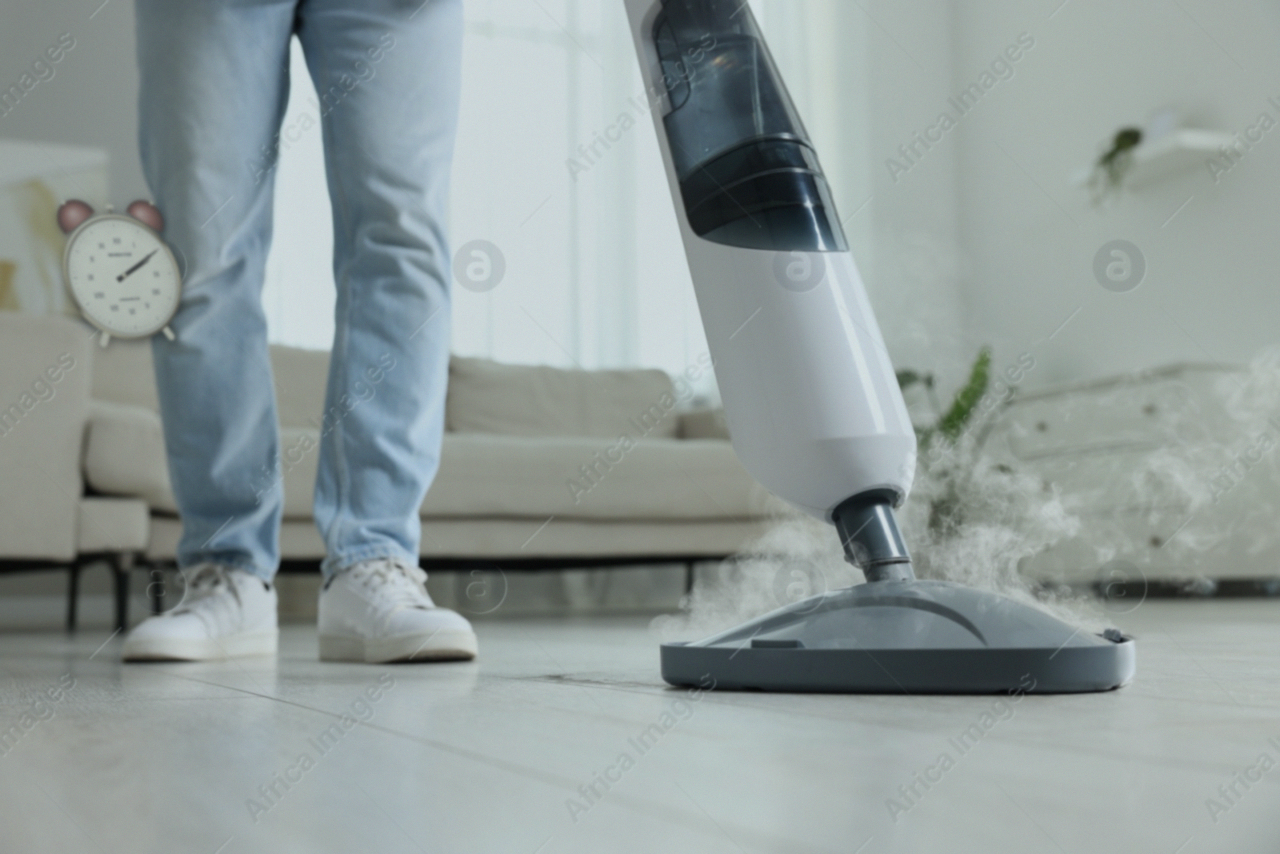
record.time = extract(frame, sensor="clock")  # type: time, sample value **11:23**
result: **2:10**
